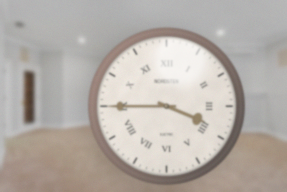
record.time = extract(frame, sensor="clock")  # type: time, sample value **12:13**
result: **3:45**
